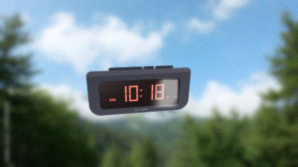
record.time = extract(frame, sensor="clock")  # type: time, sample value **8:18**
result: **10:18**
